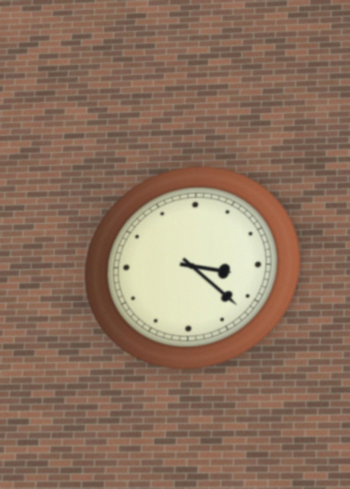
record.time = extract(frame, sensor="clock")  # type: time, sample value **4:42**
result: **3:22**
